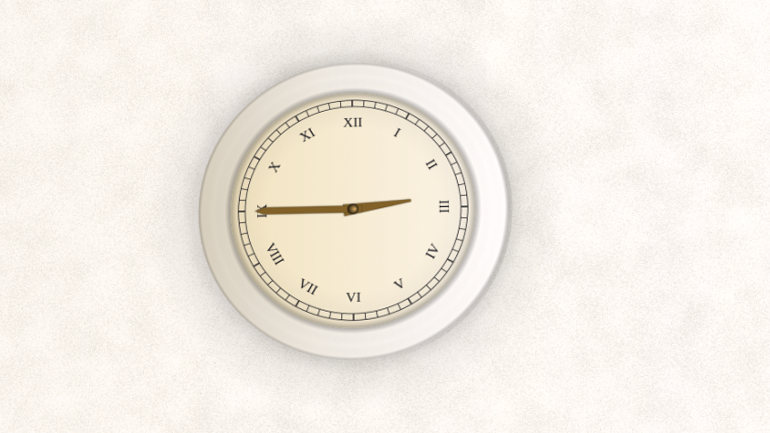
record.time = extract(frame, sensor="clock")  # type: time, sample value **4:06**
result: **2:45**
